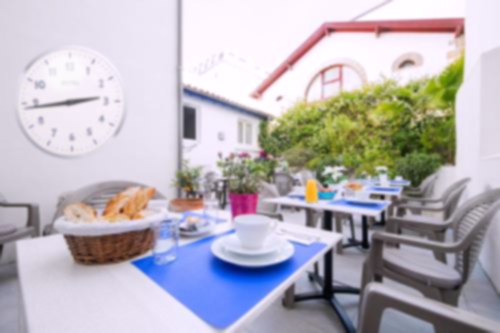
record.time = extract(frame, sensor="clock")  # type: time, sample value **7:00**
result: **2:44**
